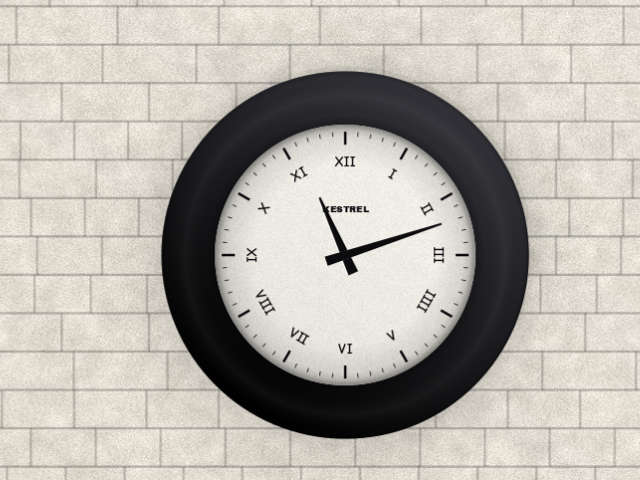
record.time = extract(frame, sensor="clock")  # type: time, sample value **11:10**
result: **11:12**
